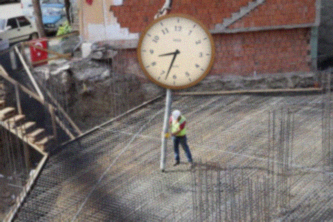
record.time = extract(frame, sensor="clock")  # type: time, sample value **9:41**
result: **8:33**
